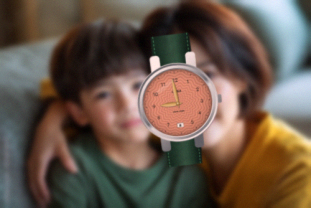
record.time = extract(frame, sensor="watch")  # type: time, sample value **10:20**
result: **8:59**
